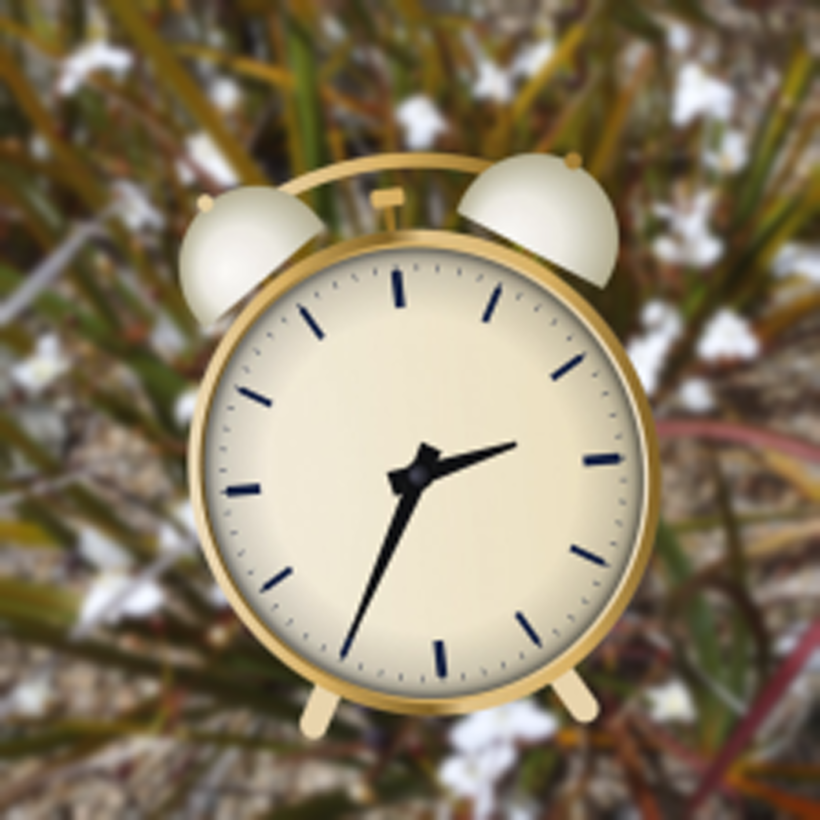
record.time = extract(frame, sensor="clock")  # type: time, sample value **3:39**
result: **2:35**
